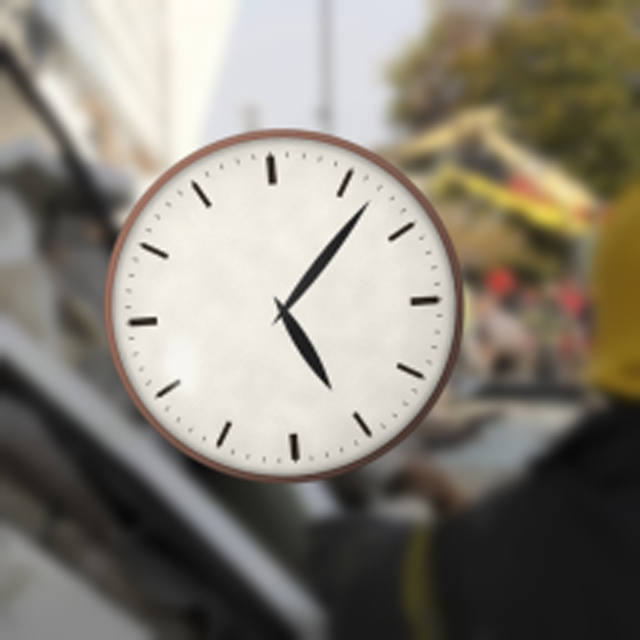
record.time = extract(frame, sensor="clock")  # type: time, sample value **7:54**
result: **5:07**
